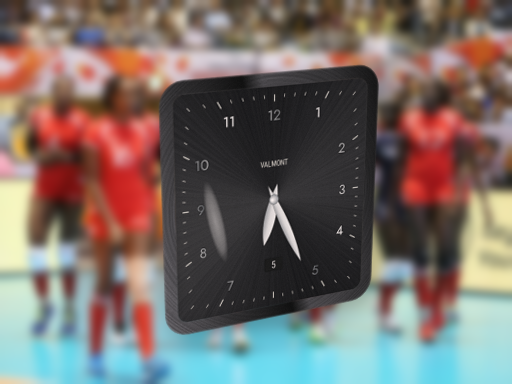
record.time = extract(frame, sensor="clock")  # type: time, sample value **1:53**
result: **6:26**
